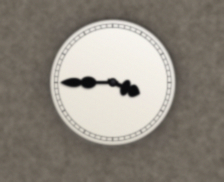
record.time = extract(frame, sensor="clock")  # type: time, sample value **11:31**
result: **3:45**
